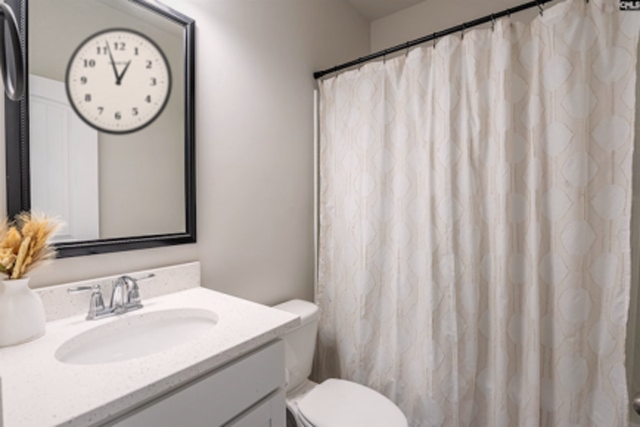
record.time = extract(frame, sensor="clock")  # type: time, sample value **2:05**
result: **12:57**
